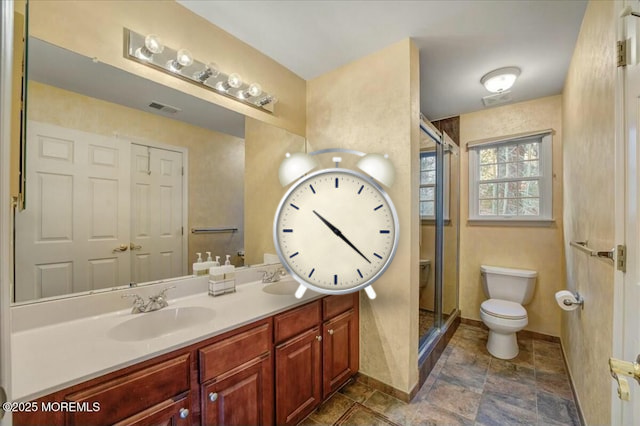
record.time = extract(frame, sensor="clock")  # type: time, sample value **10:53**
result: **10:22**
